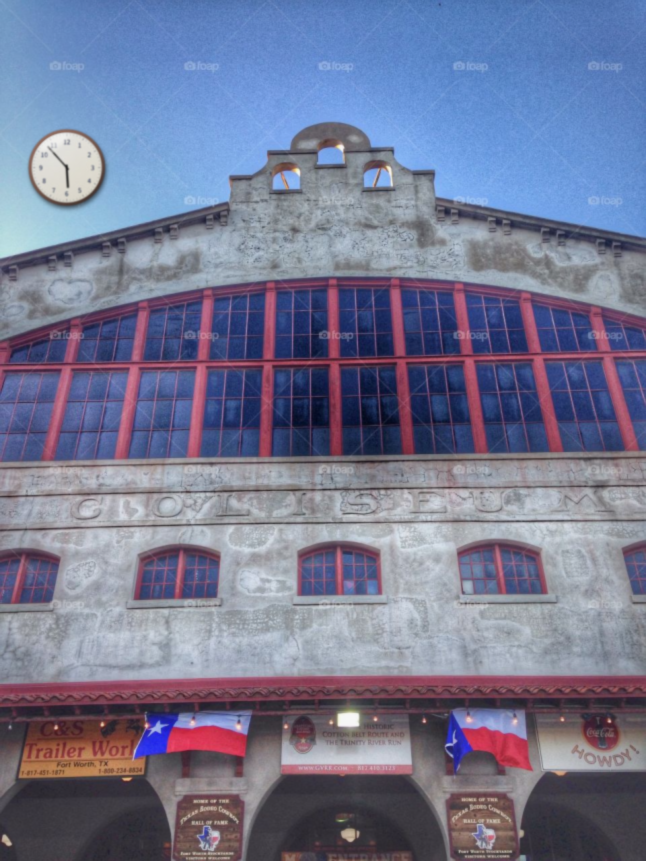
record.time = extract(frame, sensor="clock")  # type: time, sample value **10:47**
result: **5:53**
